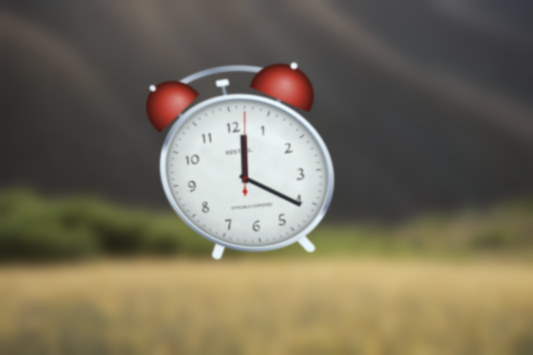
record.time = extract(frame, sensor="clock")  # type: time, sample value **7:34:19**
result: **12:21:02**
